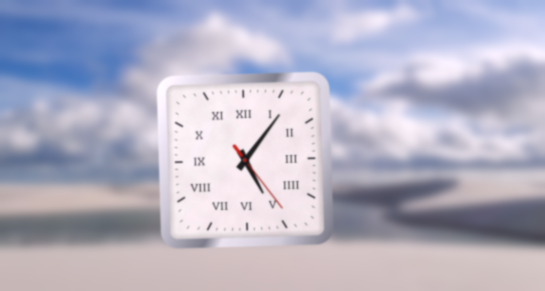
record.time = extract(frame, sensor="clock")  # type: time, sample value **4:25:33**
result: **5:06:24**
